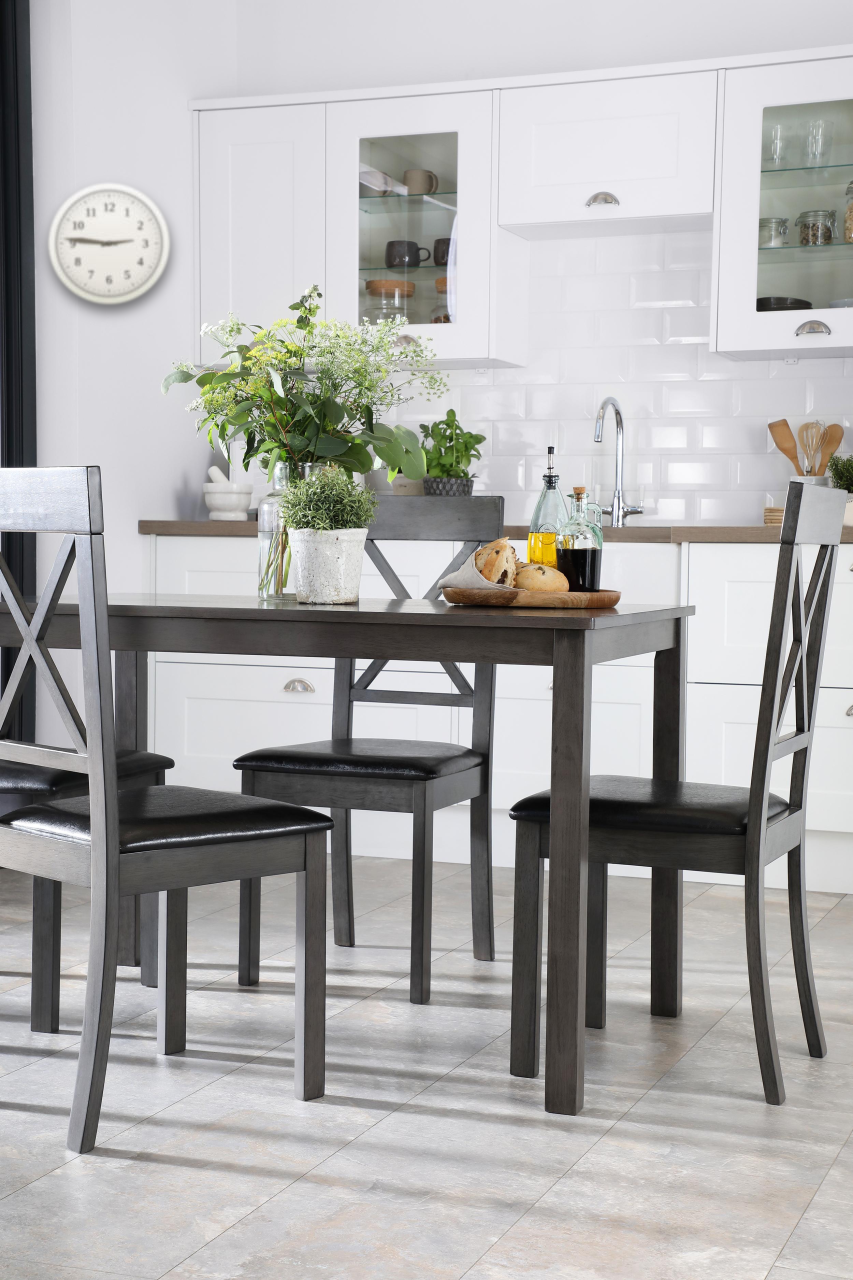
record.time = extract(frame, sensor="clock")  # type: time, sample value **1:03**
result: **2:46**
